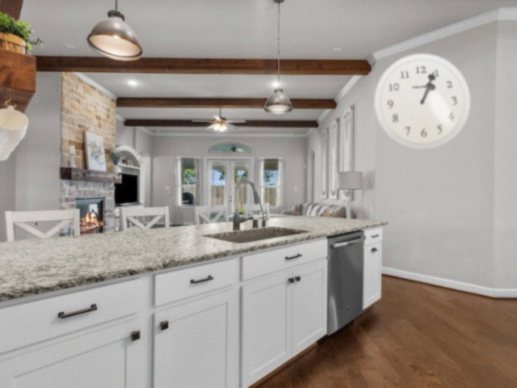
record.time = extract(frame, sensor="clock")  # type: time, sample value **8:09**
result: **1:04**
